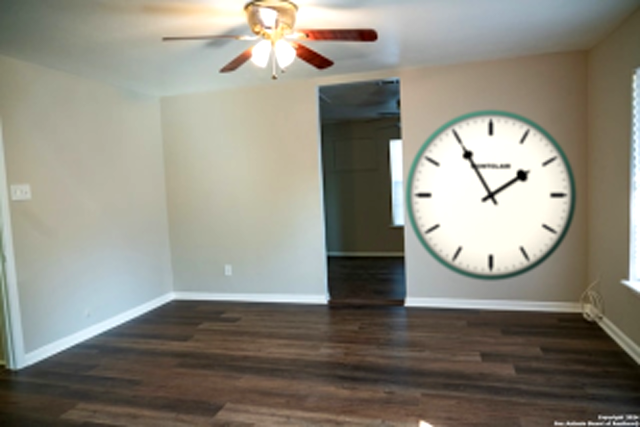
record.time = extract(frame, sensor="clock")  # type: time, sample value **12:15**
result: **1:55**
